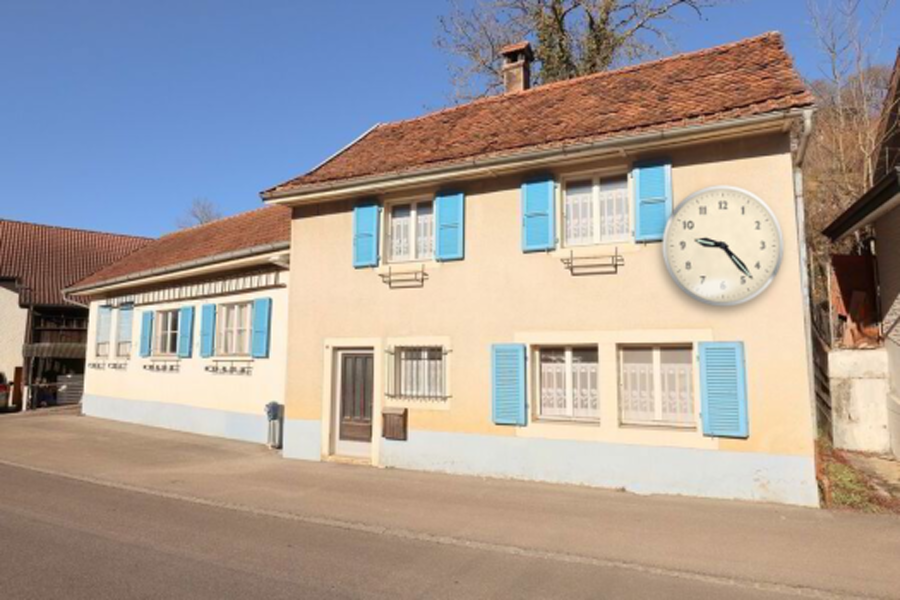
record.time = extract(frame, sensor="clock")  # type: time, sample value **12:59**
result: **9:23**
